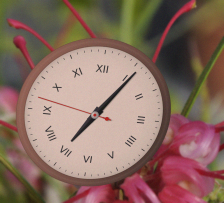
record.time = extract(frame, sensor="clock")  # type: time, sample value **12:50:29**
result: **7:05:47**
